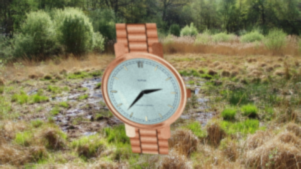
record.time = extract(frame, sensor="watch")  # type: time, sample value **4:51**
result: **2:37**
